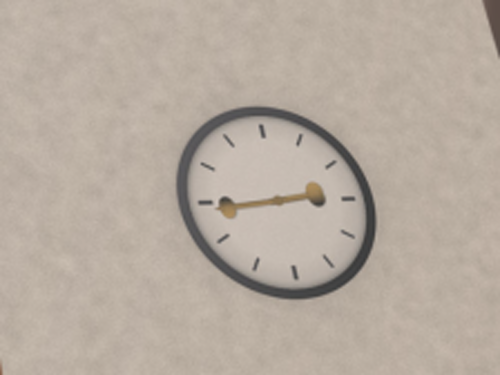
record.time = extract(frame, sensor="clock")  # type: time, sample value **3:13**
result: **2:44**
